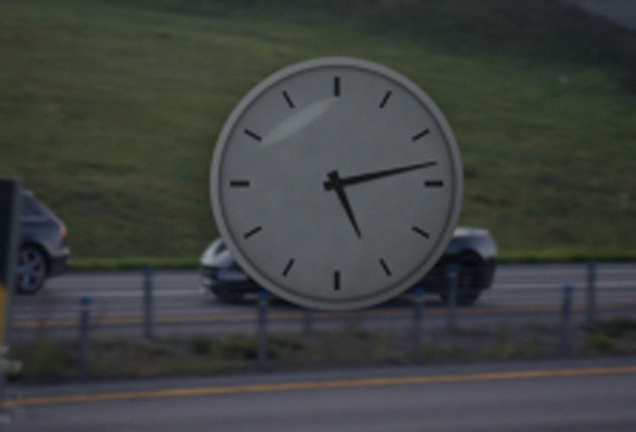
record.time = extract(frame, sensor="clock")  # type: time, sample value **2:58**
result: **5:13**
